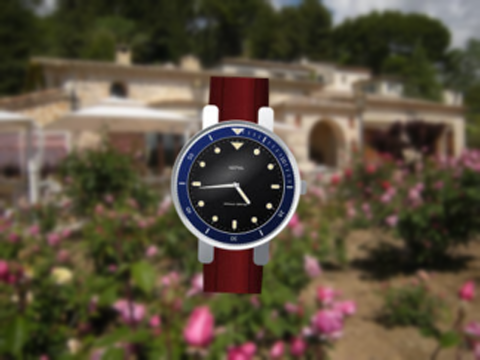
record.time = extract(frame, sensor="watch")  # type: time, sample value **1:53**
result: **4:44**
